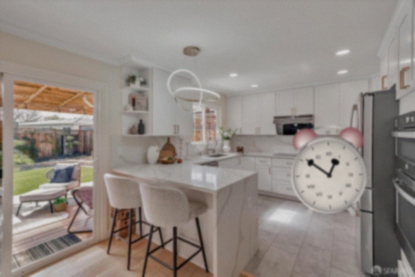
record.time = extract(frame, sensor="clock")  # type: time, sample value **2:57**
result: **12:51**
